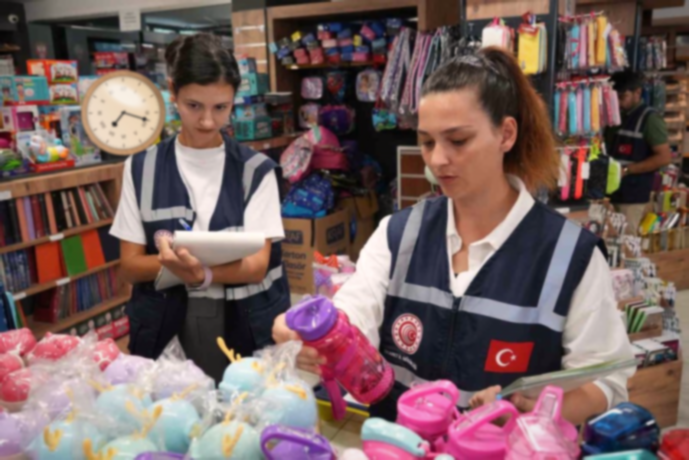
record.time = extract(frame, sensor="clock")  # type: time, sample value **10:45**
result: **7:18**
